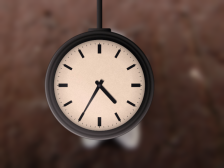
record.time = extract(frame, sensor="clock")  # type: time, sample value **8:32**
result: **4:35**
